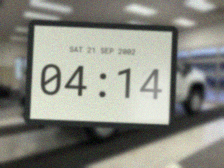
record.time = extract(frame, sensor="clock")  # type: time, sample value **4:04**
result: **4:14**
